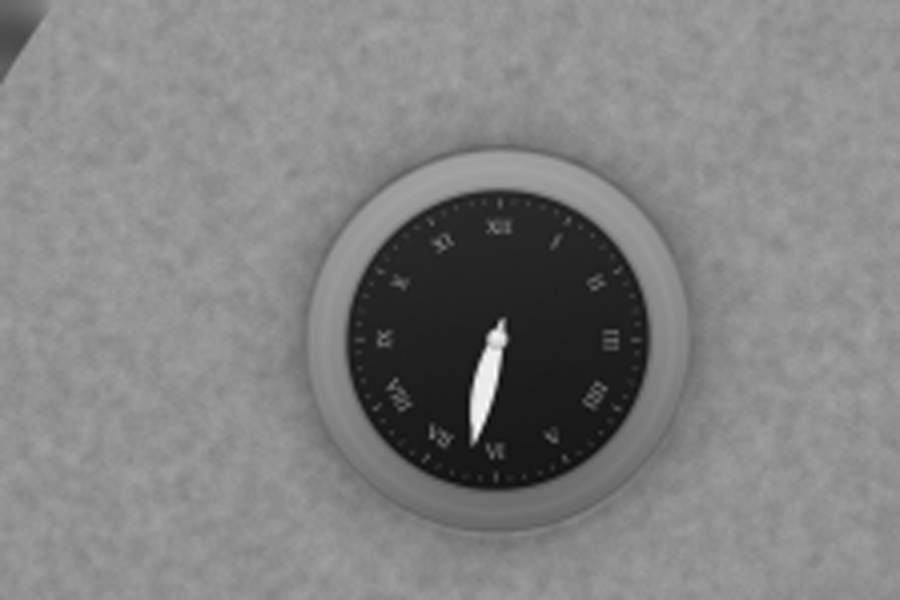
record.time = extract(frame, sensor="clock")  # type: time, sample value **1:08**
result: **6:32**
